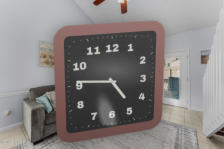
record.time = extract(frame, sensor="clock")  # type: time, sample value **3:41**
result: **4:46**
